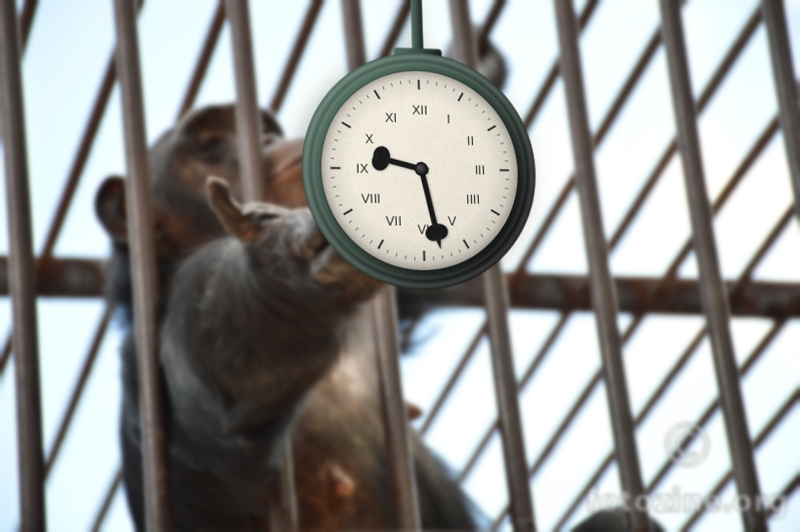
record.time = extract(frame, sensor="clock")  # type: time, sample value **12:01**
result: **9:28**
